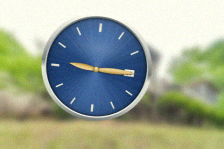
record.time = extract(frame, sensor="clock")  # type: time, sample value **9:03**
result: **9:15**
